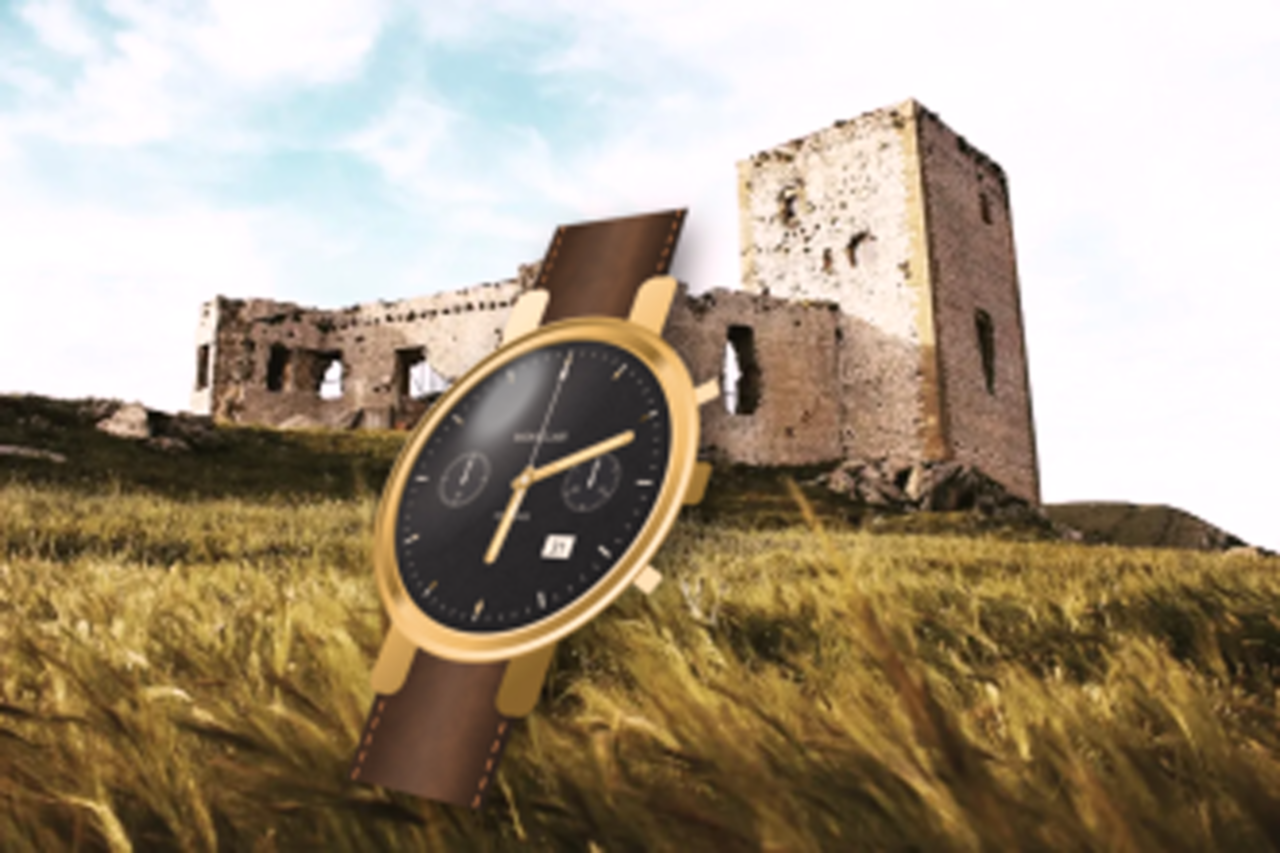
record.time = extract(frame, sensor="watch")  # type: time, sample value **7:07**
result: **6:11**
